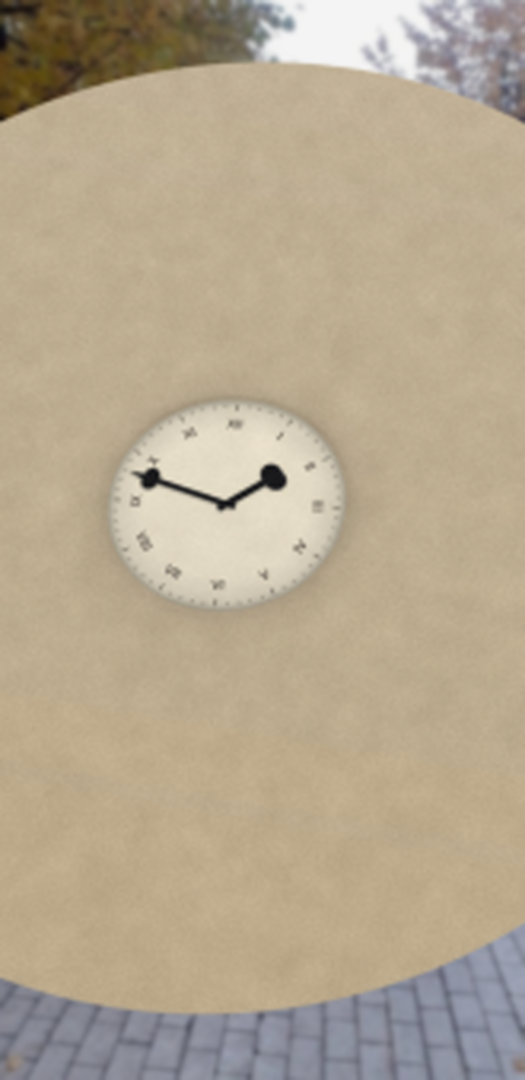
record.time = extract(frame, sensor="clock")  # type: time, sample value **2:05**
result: **1:48**
